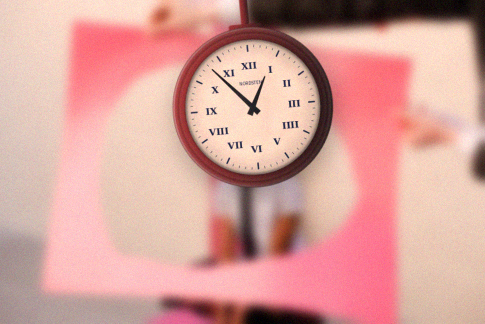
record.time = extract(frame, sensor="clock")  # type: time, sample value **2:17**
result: **12:53**
